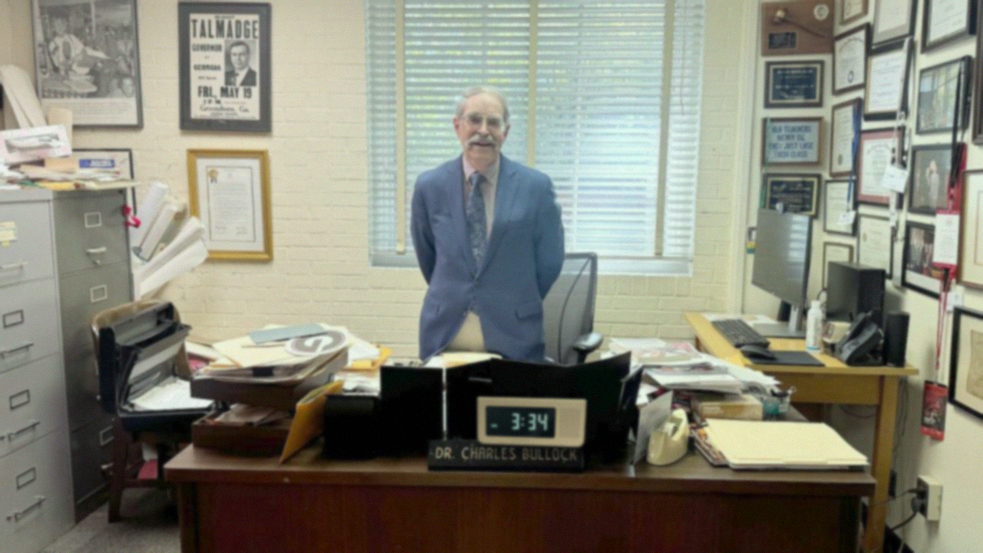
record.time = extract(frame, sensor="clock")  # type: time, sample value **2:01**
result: **3:34**
